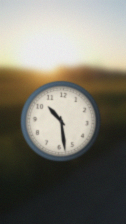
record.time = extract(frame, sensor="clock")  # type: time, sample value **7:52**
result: **10:28**
